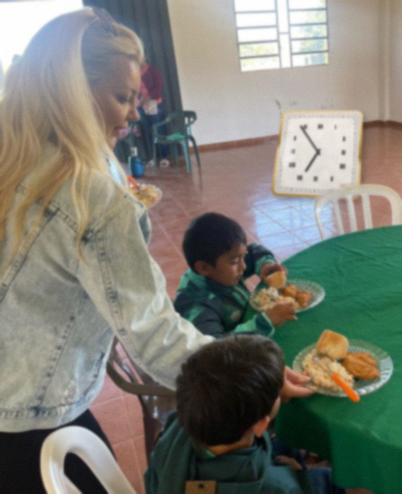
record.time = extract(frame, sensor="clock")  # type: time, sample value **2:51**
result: **6:54**
